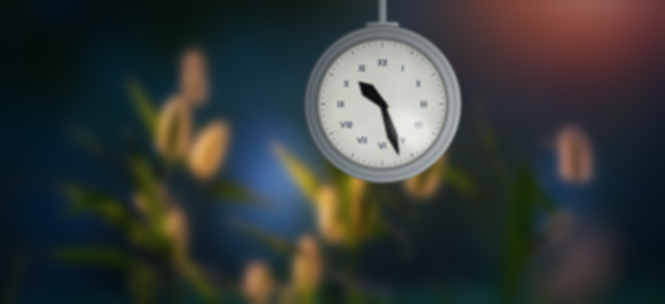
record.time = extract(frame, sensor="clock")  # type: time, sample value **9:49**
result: **10:27**
